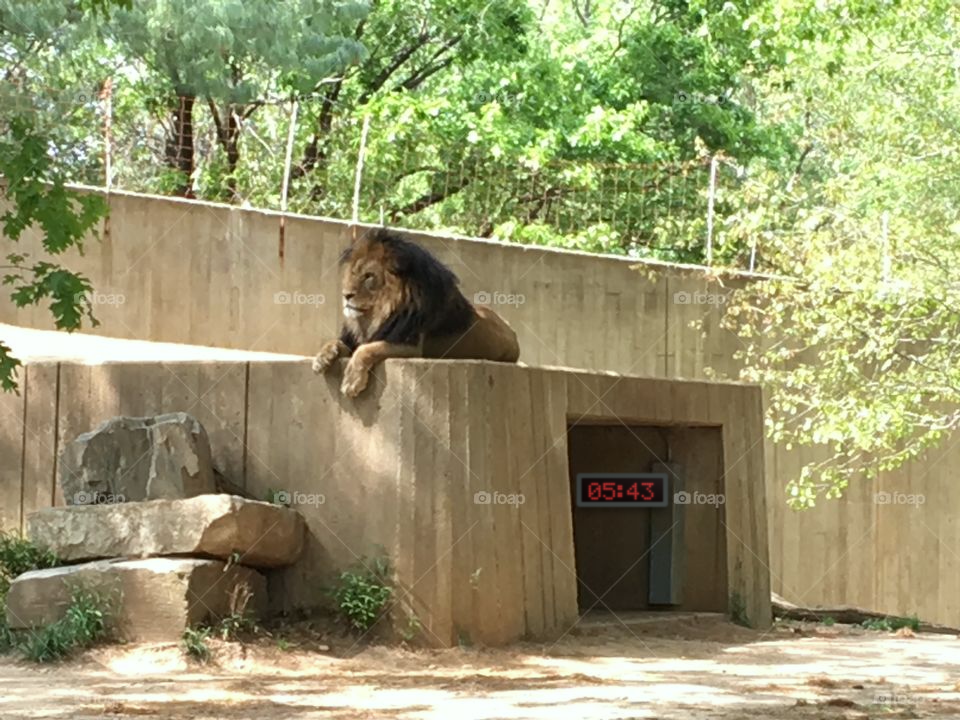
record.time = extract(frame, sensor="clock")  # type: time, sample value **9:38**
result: **5:43**
